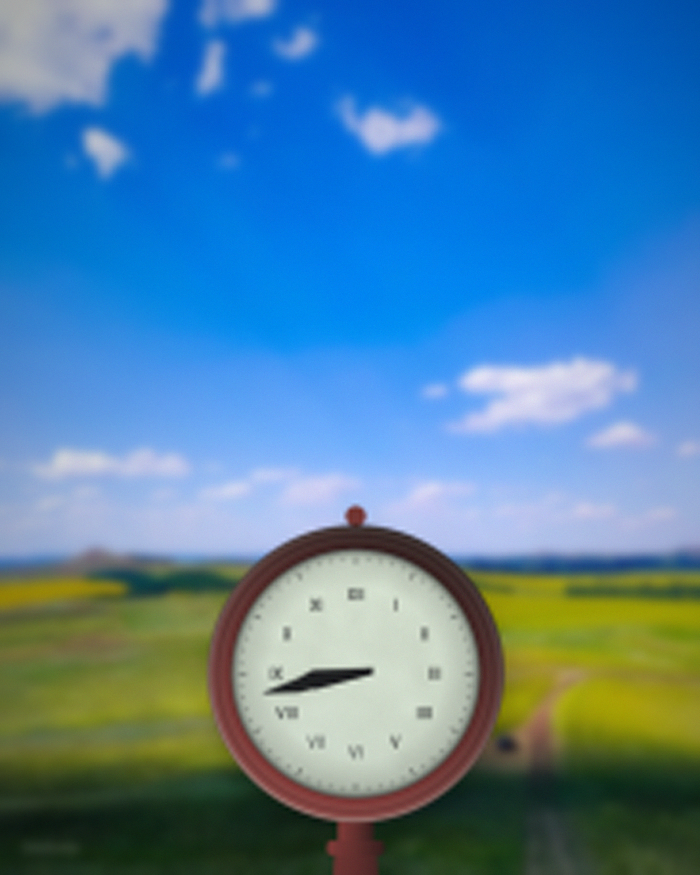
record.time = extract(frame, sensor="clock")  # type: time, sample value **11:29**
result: **8:43**
